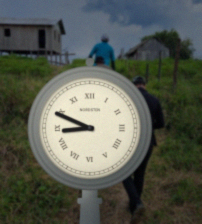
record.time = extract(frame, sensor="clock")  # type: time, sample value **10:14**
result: **8:49**
